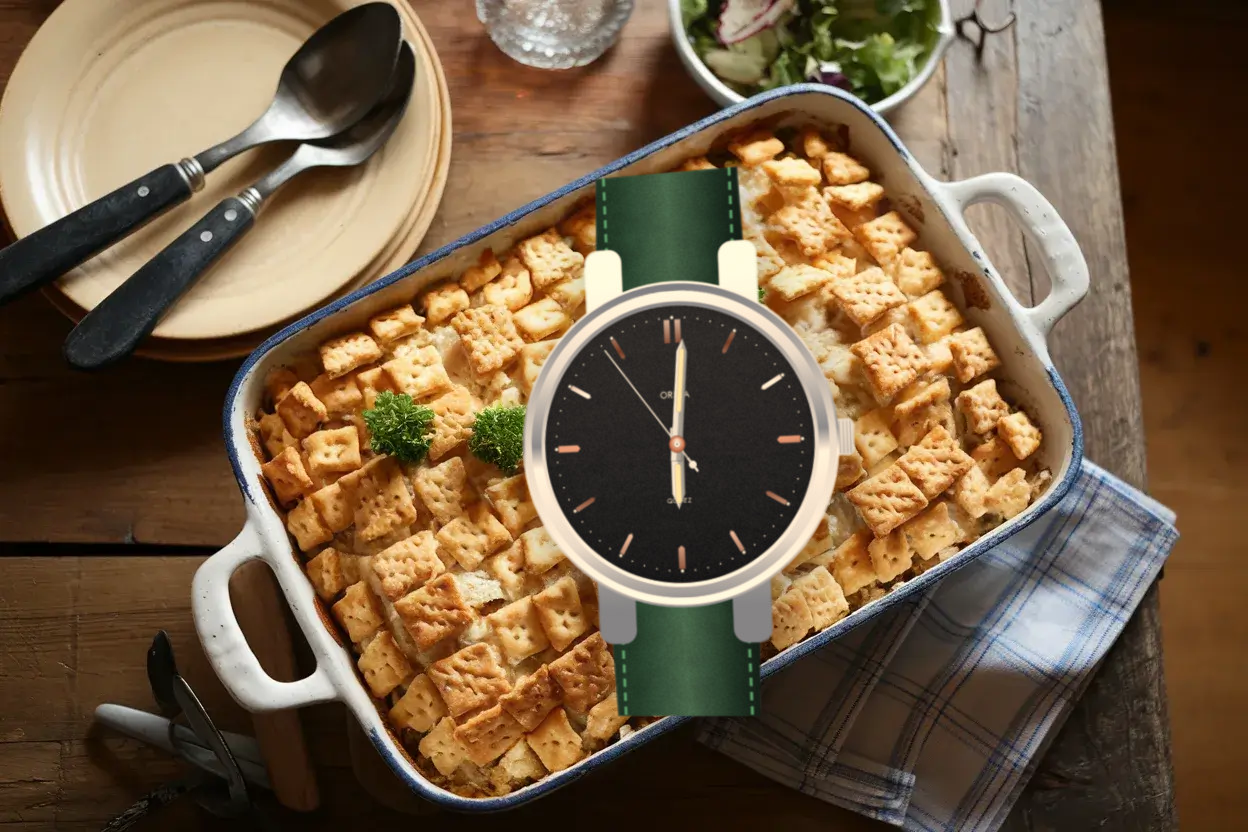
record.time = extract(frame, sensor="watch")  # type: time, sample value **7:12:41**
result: **6:00:54**
